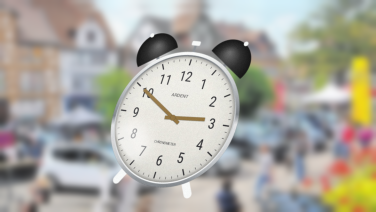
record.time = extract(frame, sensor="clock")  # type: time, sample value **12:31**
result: **2:50**
